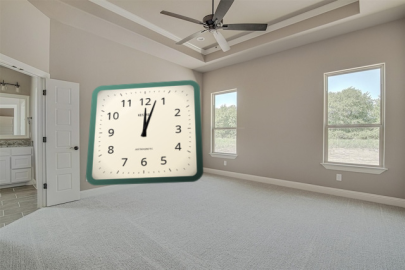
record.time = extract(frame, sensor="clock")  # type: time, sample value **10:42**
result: **12:03**
